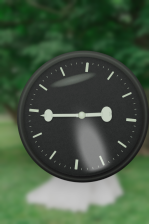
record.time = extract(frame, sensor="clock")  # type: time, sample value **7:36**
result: **2:44**
